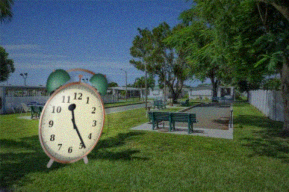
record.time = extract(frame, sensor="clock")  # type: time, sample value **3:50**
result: **11:24**
